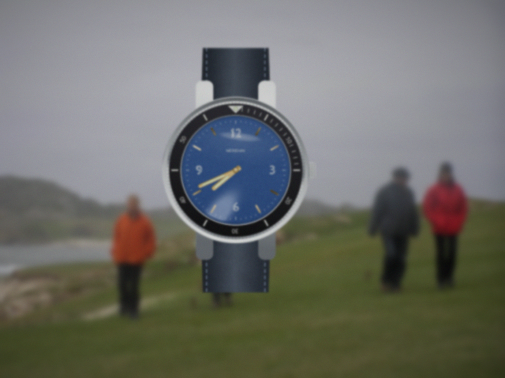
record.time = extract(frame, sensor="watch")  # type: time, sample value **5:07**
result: **7:41**
